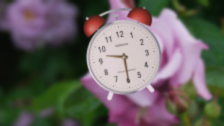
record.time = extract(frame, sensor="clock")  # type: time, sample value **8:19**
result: **9:30**
